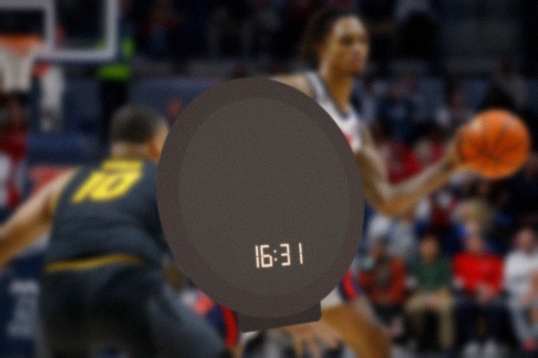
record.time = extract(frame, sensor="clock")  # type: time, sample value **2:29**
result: **16:31**
